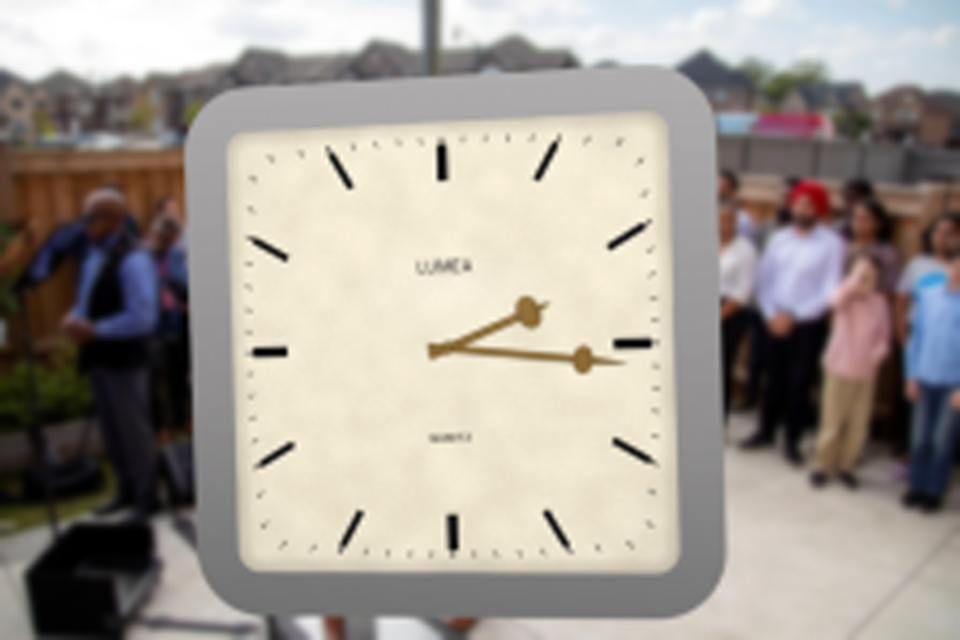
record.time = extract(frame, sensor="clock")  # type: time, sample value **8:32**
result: **2:16**
